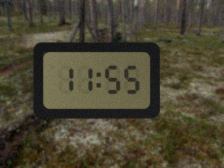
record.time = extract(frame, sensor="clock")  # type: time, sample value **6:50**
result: **11:55**
